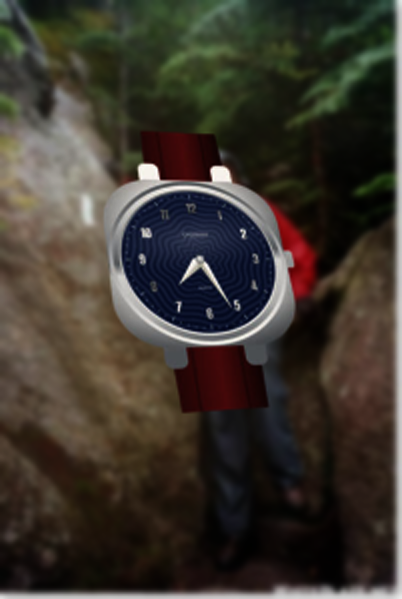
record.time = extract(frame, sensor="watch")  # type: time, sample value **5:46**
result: **7:26**
